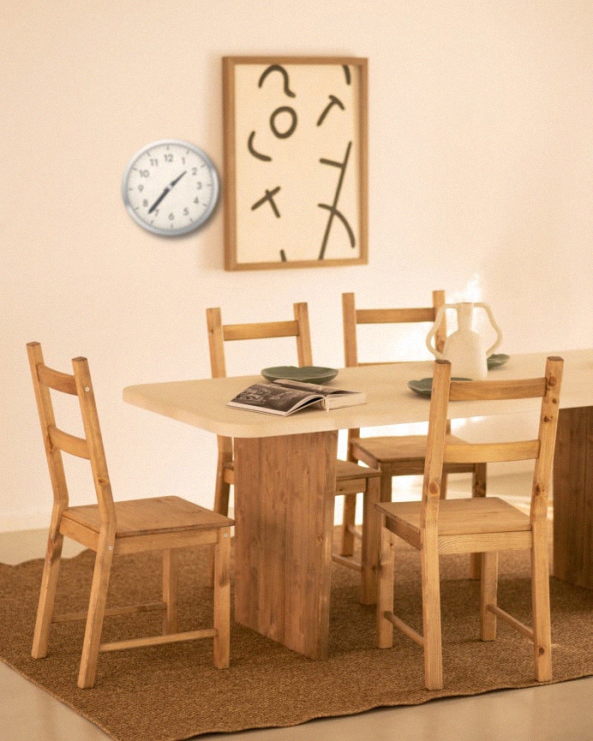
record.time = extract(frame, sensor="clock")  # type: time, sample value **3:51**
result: **1:37**
